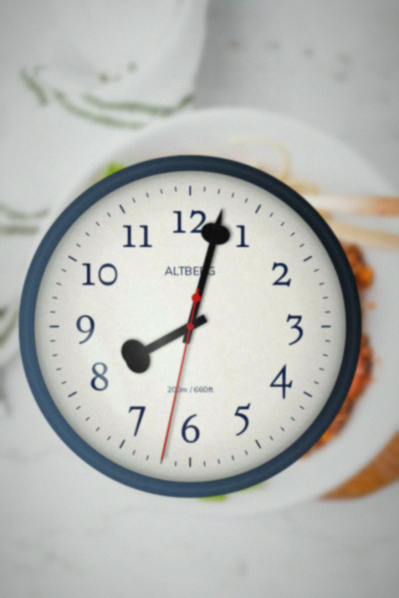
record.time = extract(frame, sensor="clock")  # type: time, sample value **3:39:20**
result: **8:02:32**
